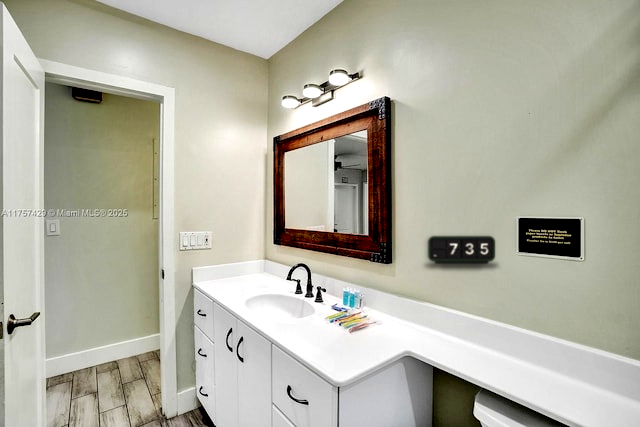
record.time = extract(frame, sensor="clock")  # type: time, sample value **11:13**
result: **7:35**
